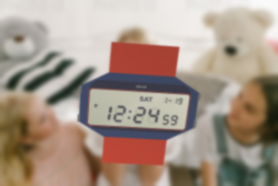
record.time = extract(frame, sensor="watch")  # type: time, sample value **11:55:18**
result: **12:24:59**
